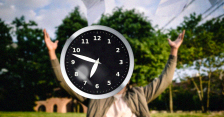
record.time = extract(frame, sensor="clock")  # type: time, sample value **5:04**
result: **6:48**
